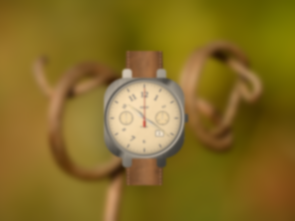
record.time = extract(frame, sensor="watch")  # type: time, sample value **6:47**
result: **10:21**
